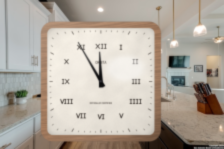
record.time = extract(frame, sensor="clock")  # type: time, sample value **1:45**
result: **11:55**
